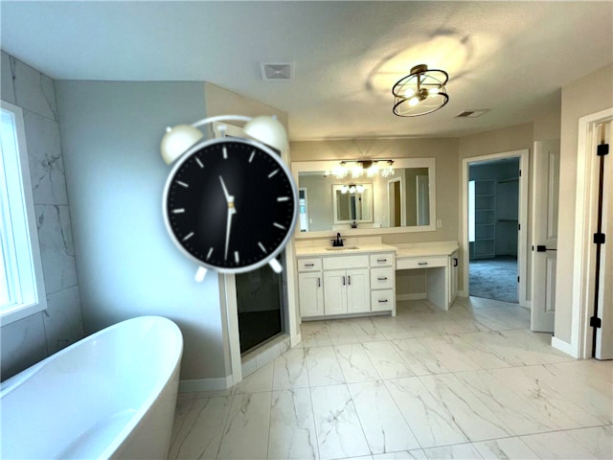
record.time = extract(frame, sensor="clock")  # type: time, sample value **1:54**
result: **11:32**
